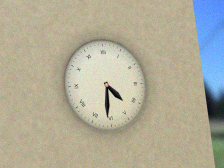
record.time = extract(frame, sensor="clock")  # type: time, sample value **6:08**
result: **4:31**
